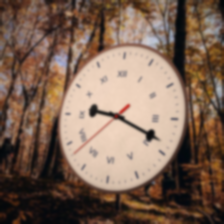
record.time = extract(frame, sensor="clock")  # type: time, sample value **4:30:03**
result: **9:18:38**
